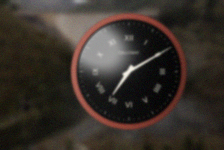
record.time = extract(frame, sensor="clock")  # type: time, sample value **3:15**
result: **7:10**
